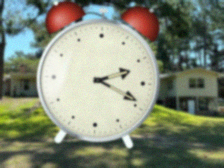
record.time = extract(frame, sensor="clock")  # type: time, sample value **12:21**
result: **2:19**
